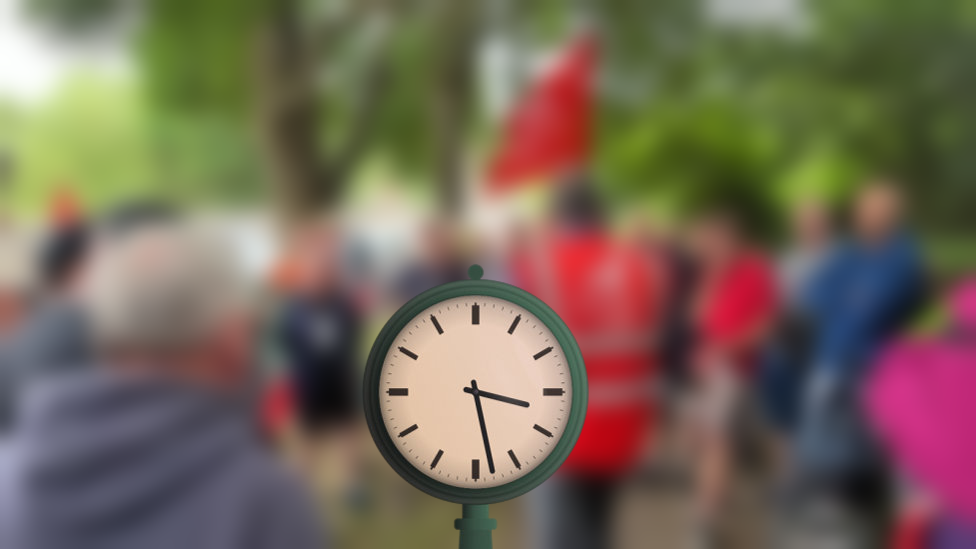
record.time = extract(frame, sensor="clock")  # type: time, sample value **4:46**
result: **3:28**
